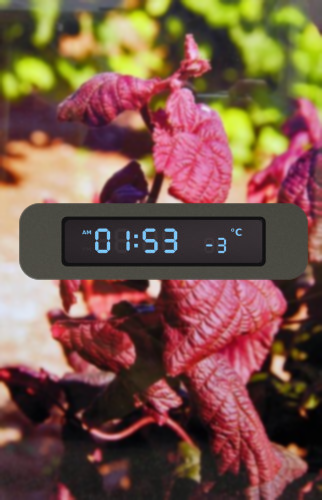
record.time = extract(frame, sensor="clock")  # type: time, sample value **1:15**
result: **1:53**
